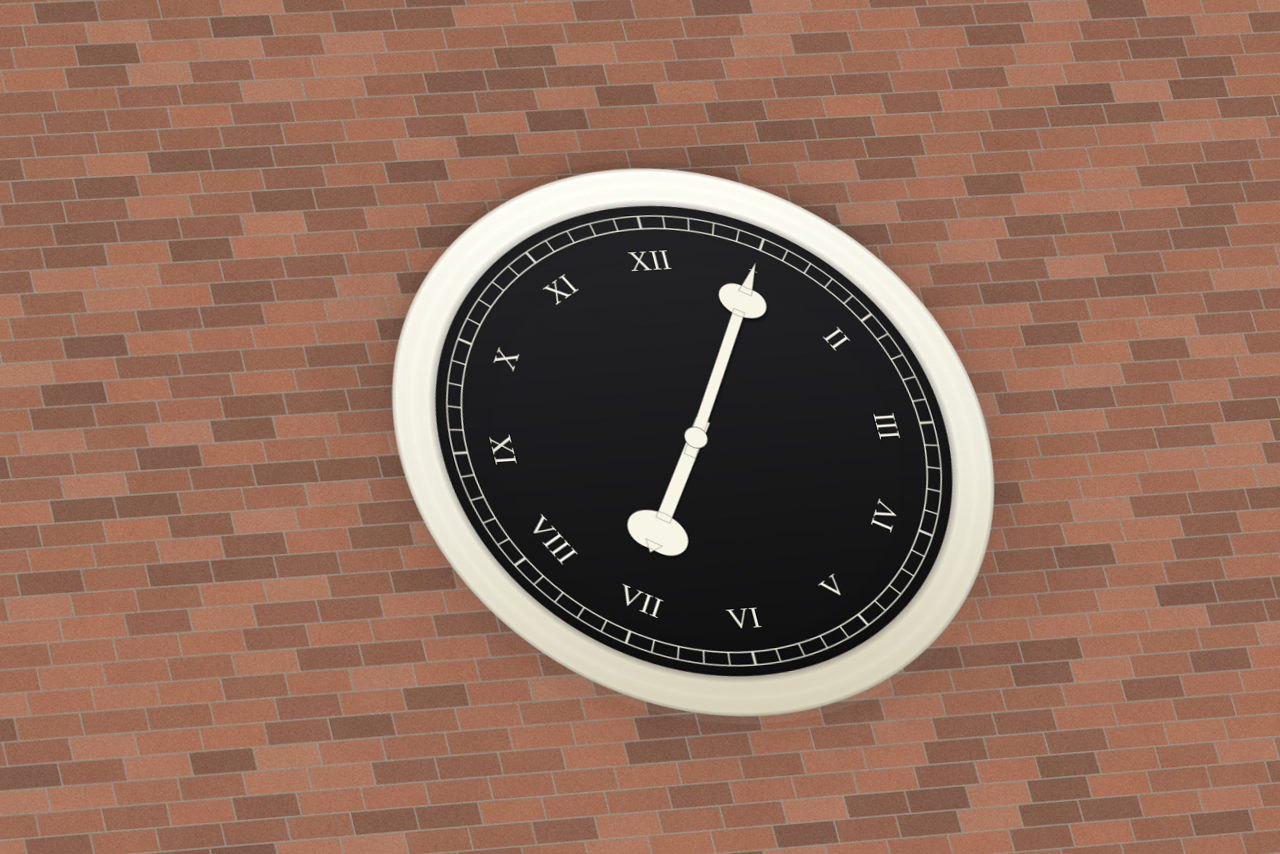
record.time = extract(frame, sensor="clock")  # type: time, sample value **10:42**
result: **7:05**
